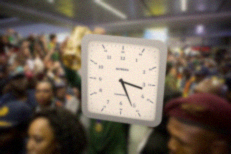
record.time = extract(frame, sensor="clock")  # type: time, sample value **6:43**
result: **3:26**
